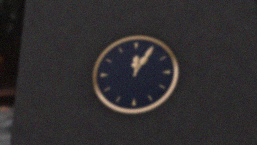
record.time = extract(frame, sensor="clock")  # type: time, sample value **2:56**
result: **12:05**
